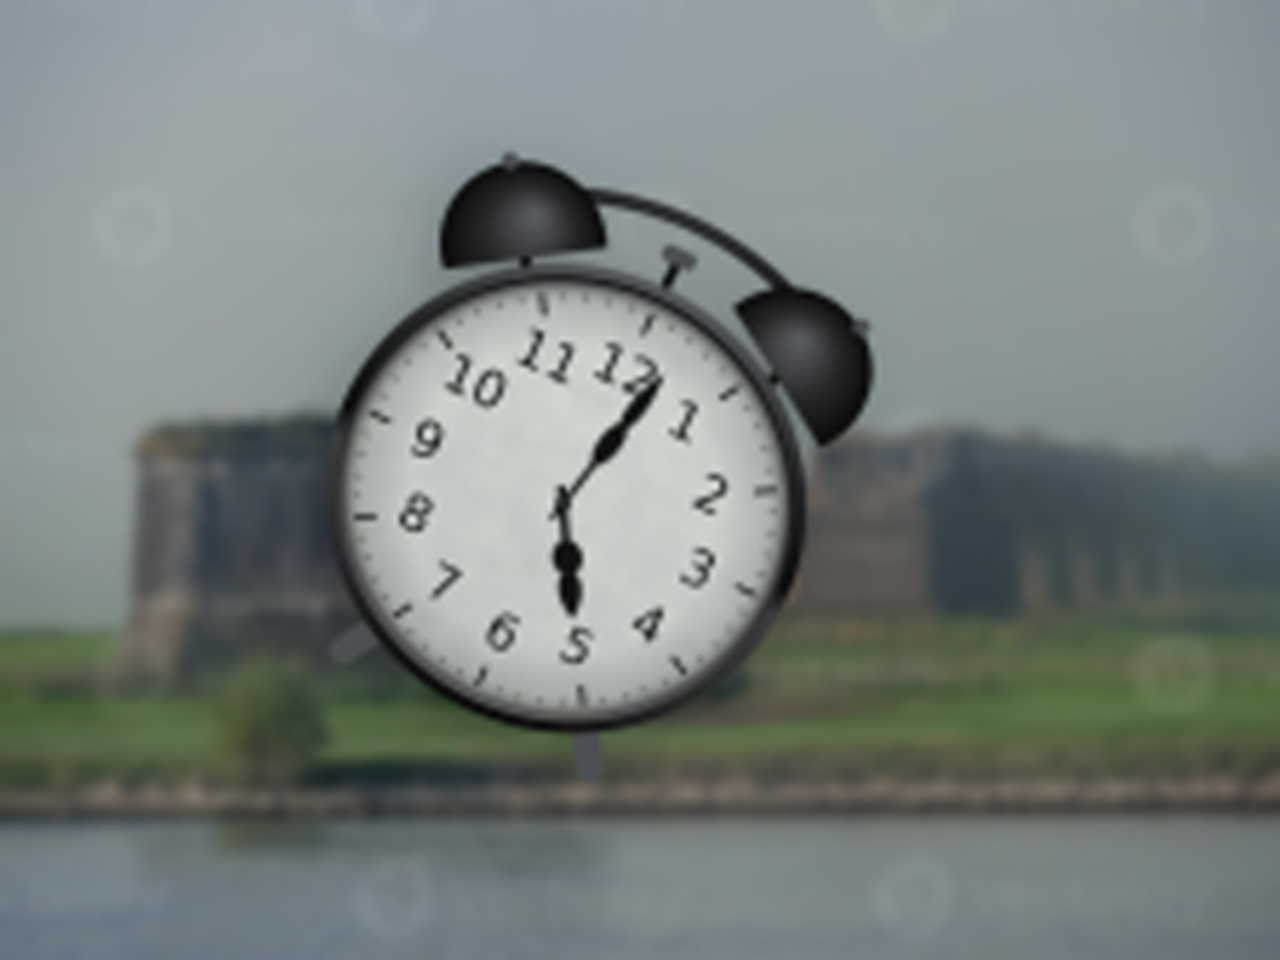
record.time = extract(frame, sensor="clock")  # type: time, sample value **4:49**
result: **5:02**
